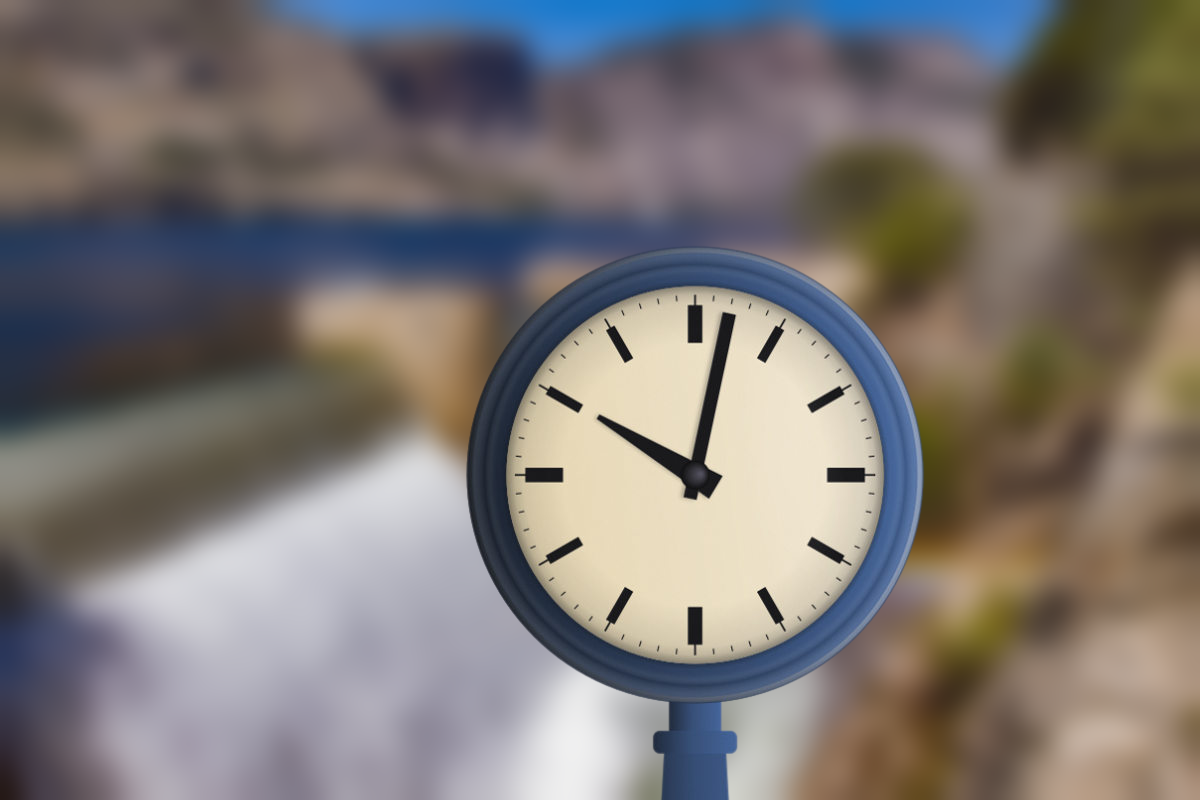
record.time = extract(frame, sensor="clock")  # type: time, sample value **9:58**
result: **10:02**
